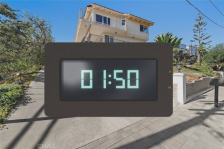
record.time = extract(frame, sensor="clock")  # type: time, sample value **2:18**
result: **1:50**
